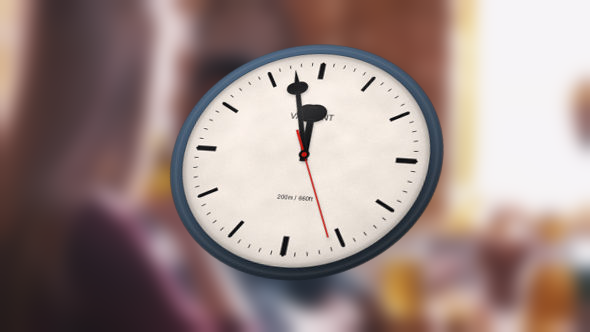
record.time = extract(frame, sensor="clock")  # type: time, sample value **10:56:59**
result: **11:57:26**
